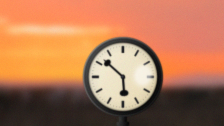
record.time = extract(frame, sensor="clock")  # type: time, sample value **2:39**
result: **5:52**
